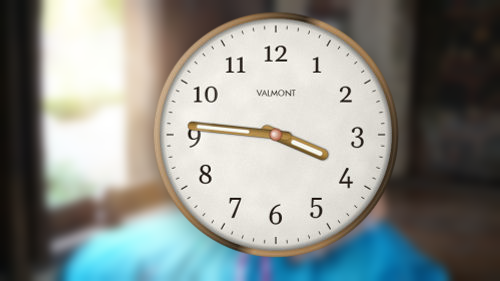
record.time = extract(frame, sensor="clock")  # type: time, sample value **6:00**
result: **3:46**
